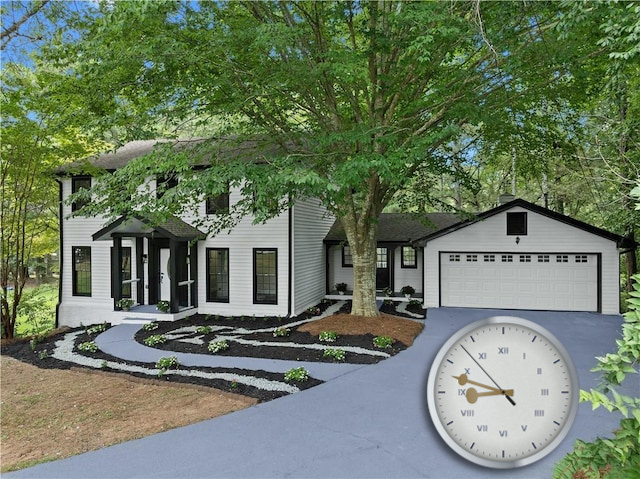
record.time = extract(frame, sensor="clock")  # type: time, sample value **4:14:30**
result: **8:47:53**
